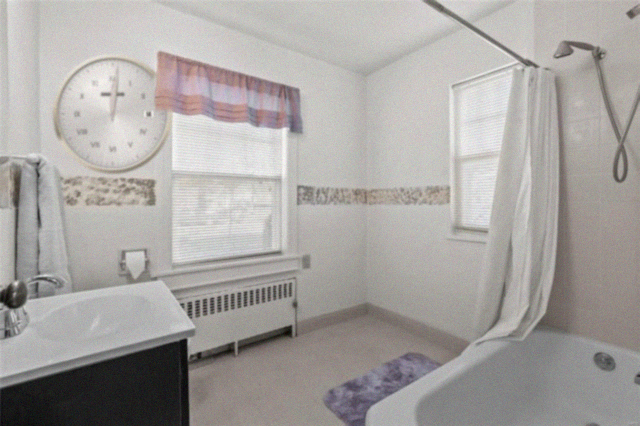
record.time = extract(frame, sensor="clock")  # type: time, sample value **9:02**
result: **12:01**
